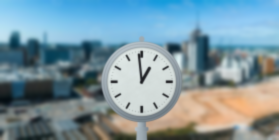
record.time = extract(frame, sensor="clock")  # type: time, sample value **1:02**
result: **12:59**
